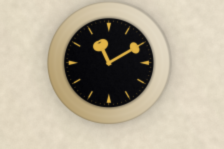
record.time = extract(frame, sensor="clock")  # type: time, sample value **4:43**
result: **11:10**
